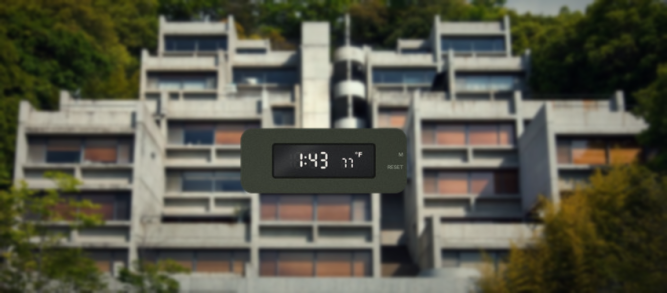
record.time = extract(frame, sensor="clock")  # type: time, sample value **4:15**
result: **1:43**
